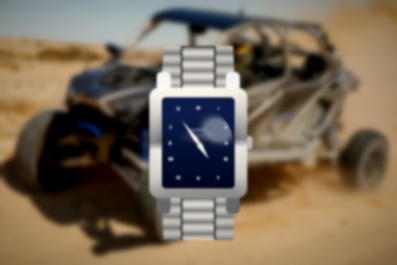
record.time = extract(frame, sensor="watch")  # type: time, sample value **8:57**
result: **4:54**
